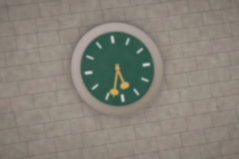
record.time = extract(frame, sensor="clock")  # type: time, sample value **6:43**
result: **5:33**
